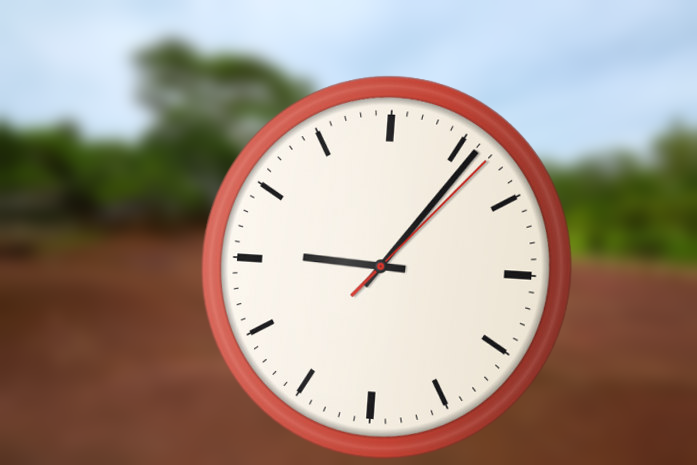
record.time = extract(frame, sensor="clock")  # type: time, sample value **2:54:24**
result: **9:06:07**
